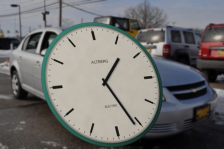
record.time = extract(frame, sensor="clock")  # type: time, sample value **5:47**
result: **1:26**
